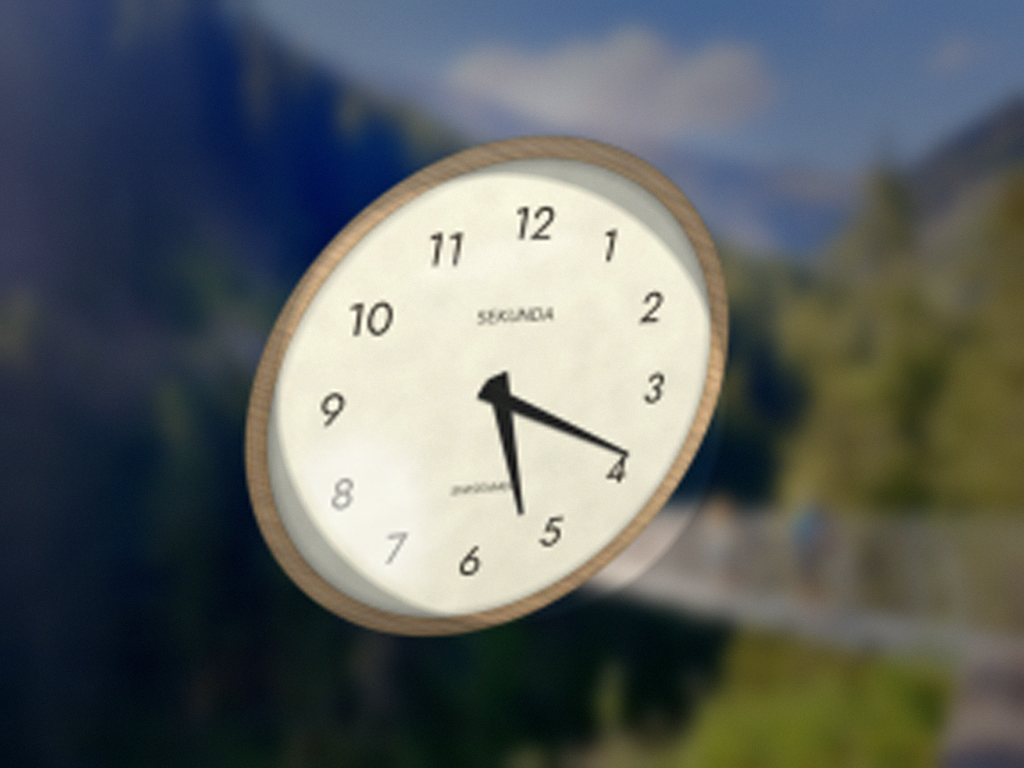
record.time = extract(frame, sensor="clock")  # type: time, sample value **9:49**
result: **5:19**
